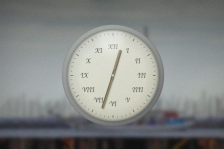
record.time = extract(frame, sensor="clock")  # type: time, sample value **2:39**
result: **12:33**
